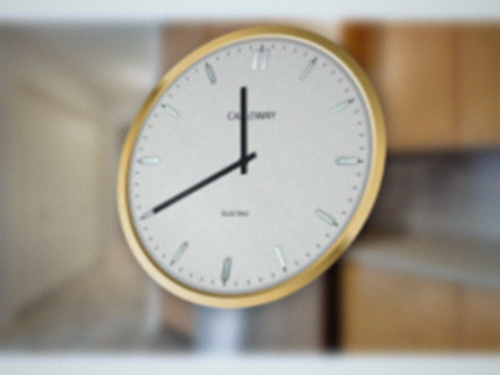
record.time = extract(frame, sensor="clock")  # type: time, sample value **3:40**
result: **11:40**
